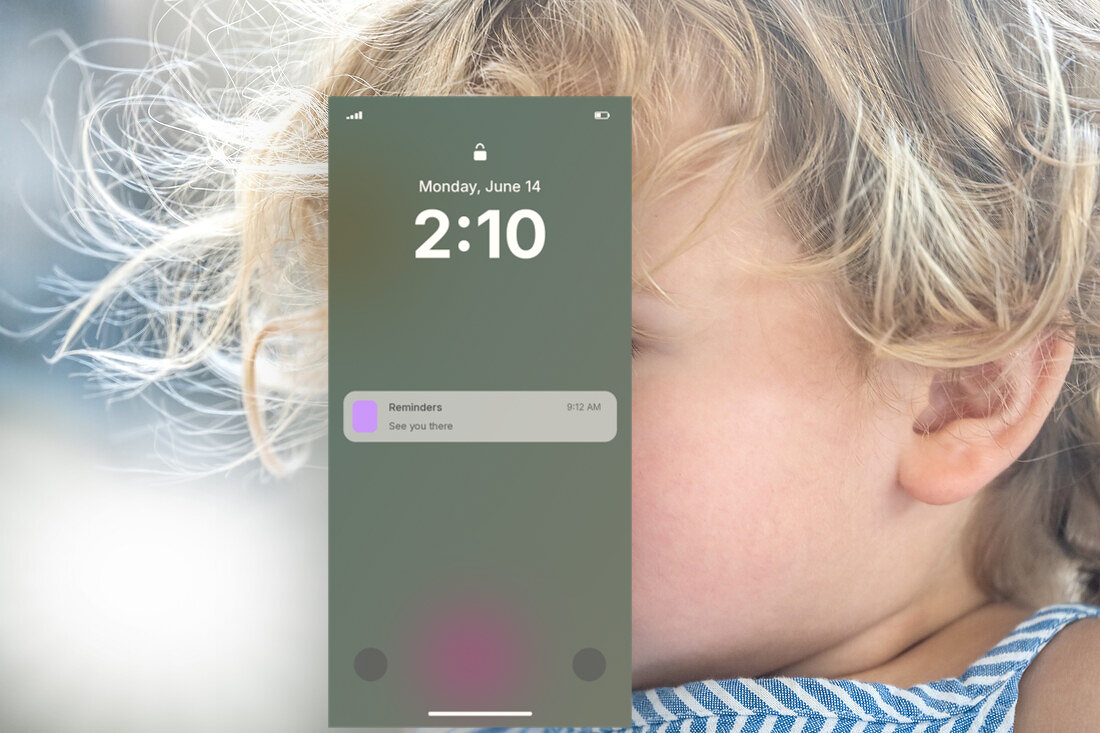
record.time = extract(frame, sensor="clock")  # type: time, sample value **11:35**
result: **2:10**
